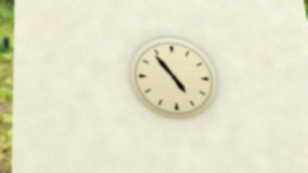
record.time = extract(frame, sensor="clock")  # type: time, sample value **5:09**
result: **4:54**
